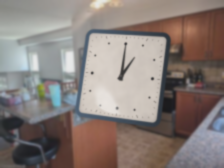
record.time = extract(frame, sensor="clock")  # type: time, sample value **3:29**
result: **1:00**
